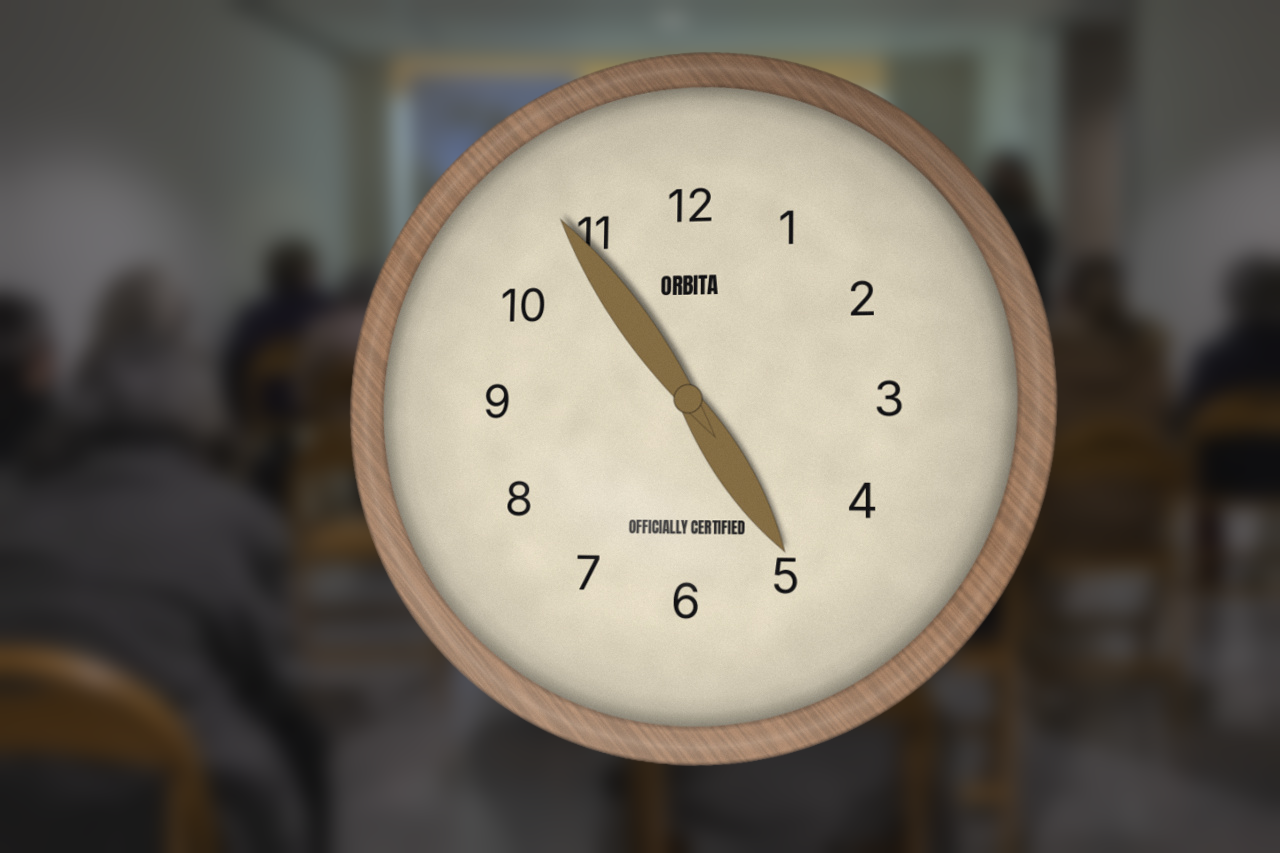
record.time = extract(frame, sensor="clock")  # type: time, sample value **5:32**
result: **4:54**
